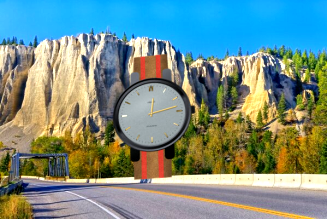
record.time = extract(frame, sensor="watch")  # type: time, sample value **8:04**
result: **12:13**
